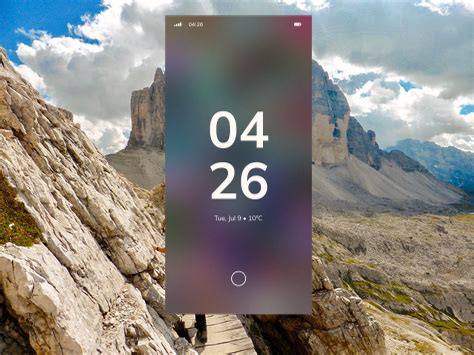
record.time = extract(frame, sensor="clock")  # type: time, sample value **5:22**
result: **4:26**
